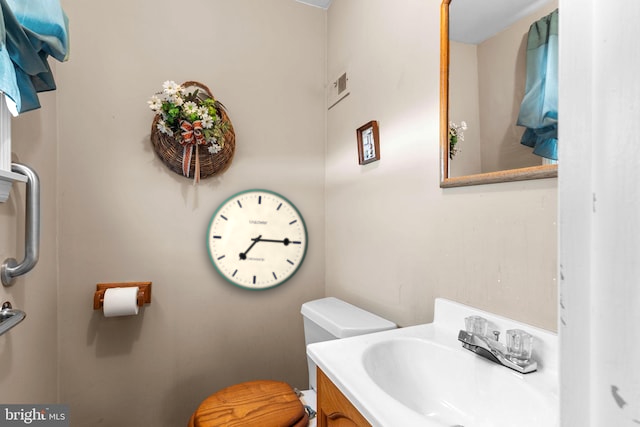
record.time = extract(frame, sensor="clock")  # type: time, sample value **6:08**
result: **7:15**
